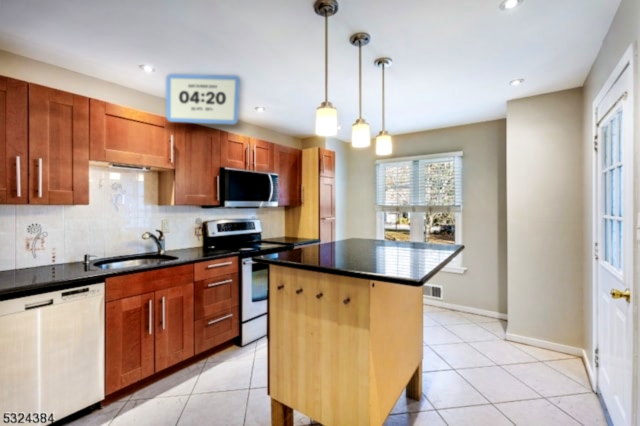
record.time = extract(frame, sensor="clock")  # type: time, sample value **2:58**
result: **4:20**
